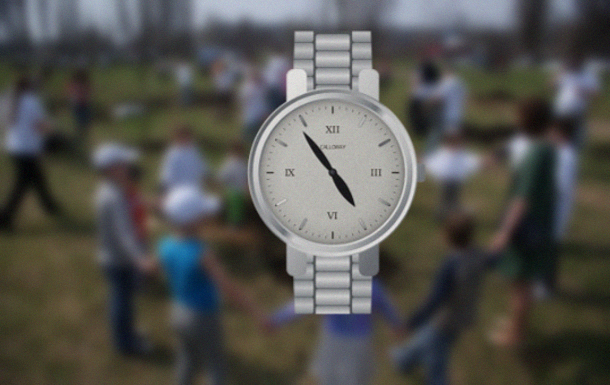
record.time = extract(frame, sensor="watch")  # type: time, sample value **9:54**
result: **4:54**
